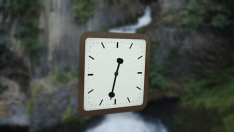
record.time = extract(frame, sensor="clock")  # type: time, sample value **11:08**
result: **12:32**
